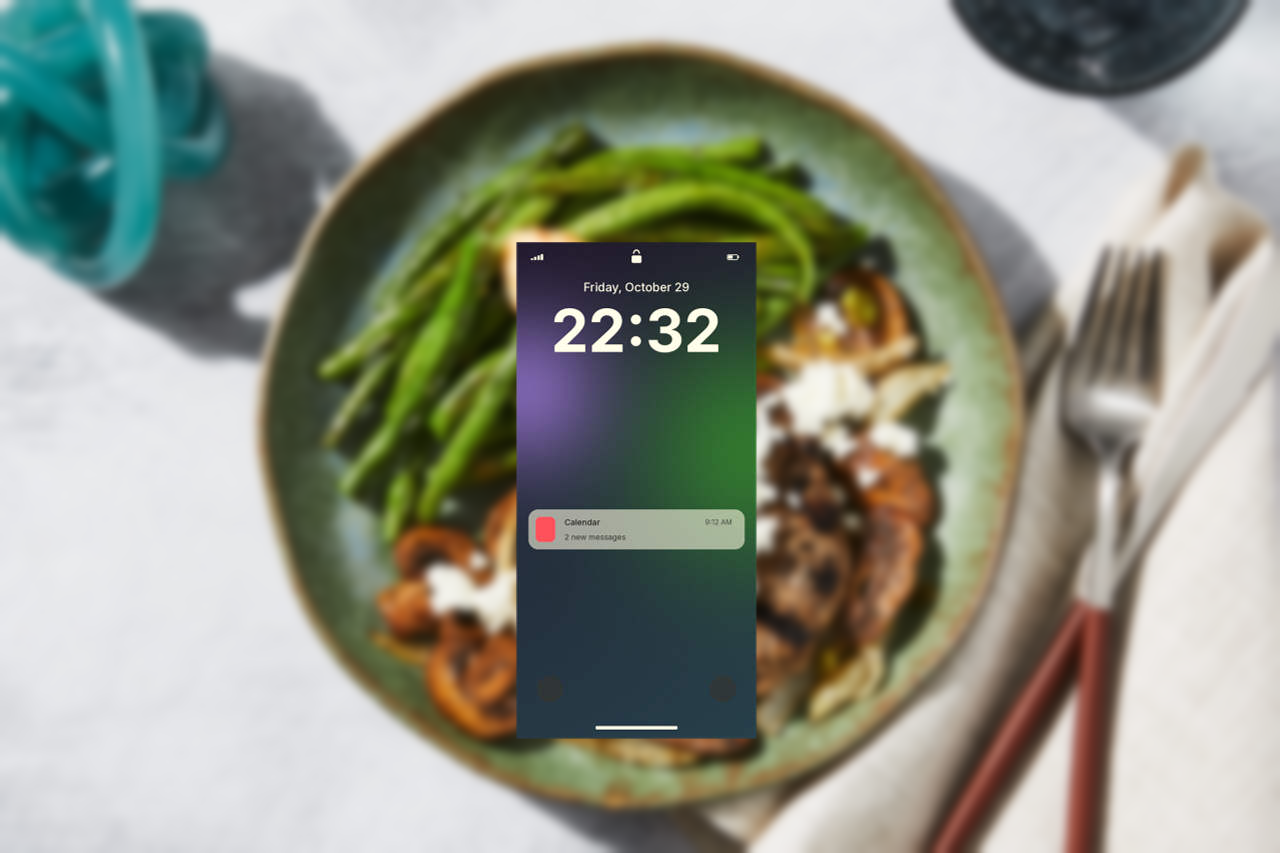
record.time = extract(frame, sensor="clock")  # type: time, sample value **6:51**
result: **22:32**
